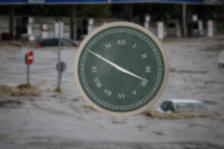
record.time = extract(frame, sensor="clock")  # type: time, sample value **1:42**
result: **3:50**
